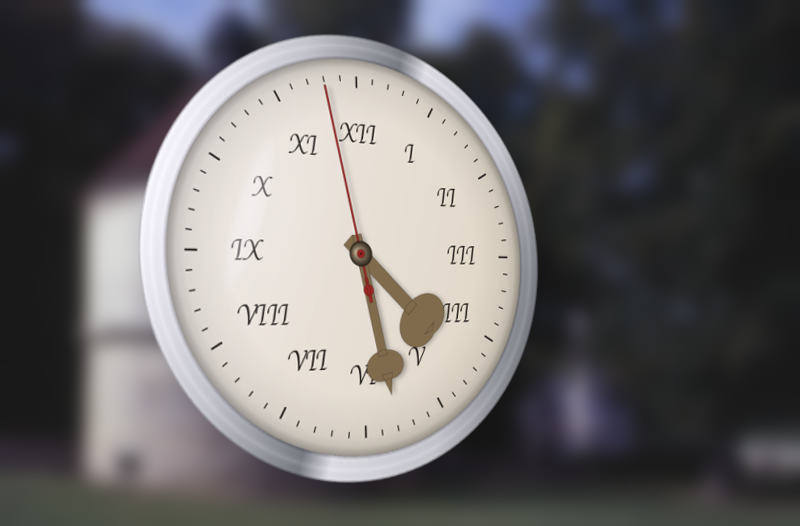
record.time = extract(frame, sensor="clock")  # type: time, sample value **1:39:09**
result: **4:27:58**
